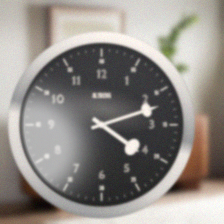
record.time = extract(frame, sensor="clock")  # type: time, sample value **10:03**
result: **4:12**
